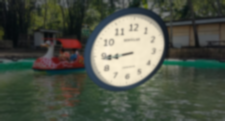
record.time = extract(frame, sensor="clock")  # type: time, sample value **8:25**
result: **8:44**
